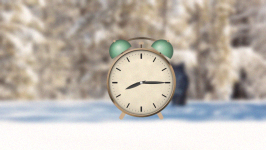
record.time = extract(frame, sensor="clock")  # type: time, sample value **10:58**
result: **8:15**
